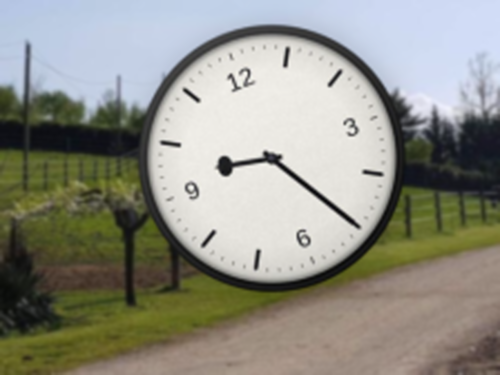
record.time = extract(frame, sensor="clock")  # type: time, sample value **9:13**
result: **9:25**
